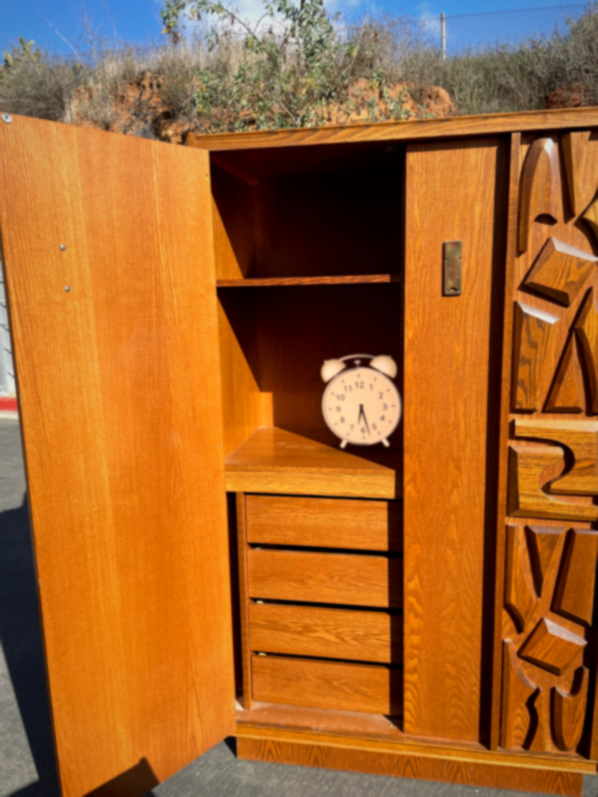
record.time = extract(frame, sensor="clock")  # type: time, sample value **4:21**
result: **6:28**
